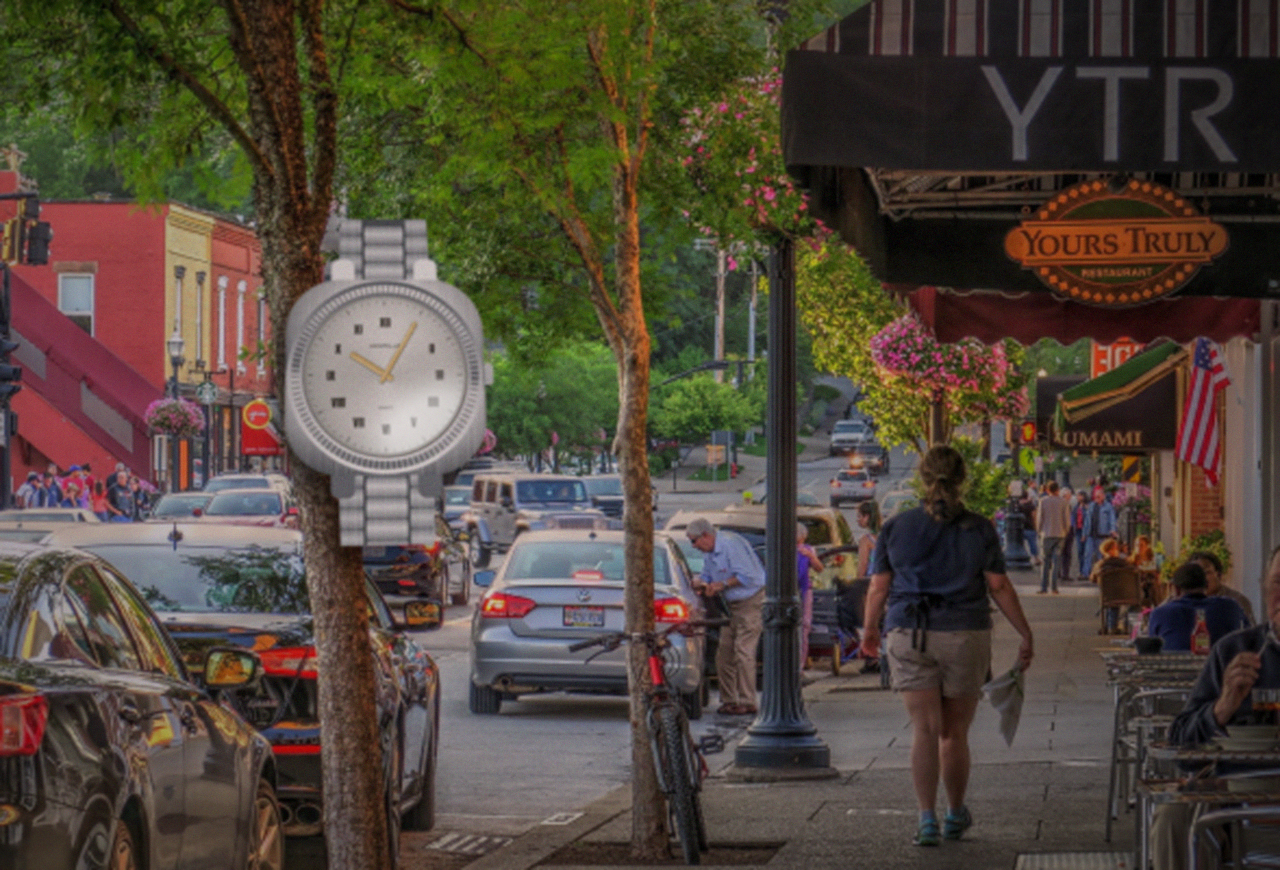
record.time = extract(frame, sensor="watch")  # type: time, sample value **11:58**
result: **10:05**
